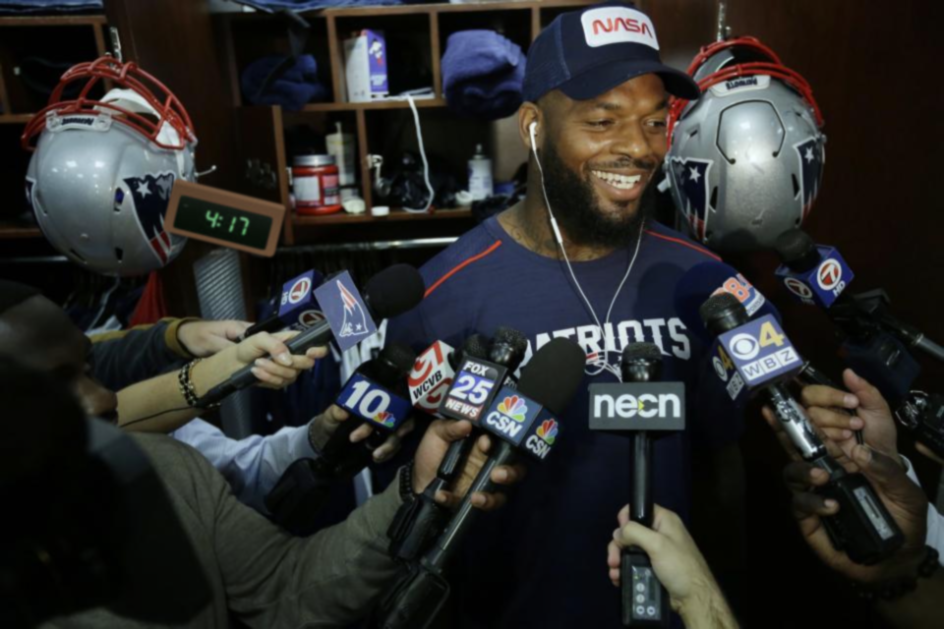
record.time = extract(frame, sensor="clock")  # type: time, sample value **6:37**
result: **4:17**
